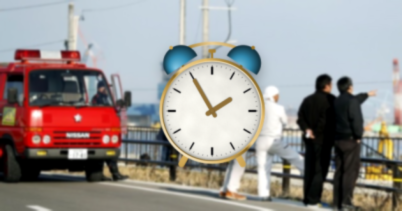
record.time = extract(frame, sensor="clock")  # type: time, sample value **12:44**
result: **1:55**
